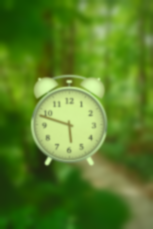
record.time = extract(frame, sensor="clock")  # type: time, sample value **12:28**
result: **5:48**
